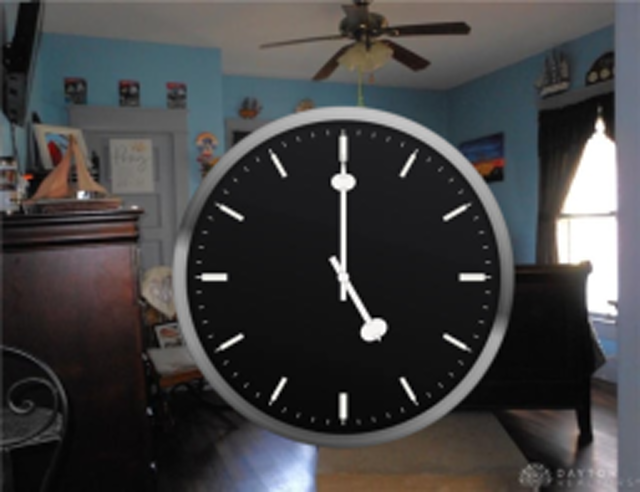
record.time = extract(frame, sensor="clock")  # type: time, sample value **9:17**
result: **5:00**
